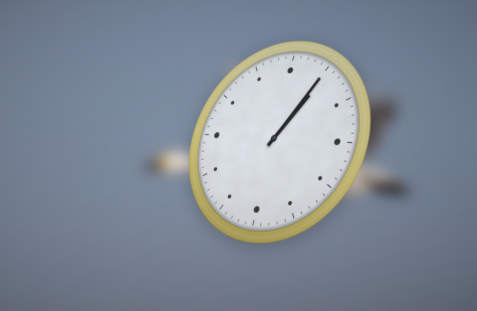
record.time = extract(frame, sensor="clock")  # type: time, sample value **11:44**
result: **1:05**
